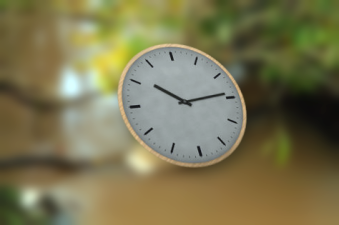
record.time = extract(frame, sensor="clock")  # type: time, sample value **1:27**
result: **10:14**
